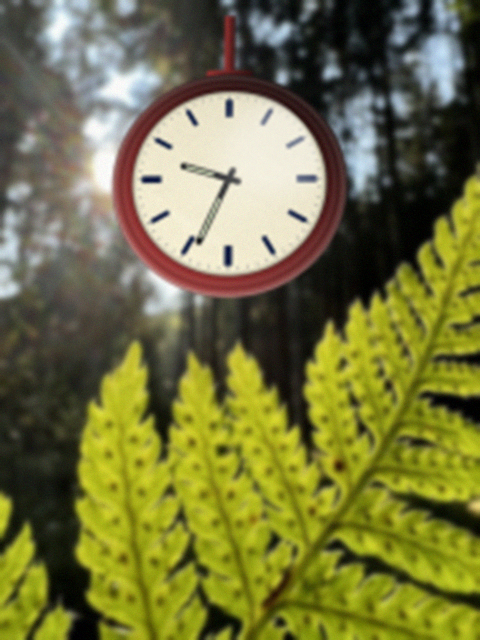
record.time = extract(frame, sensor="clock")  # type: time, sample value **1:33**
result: **9:34**
